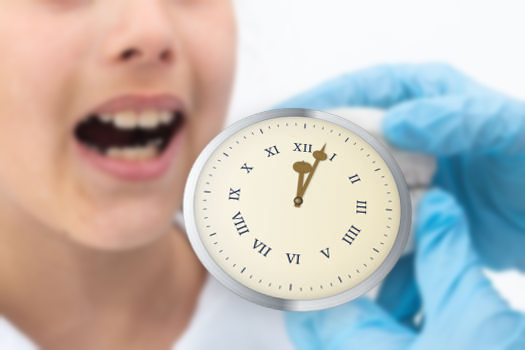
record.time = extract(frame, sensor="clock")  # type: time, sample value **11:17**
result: **12:03**
